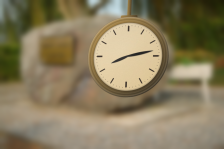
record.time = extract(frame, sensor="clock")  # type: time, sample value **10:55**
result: **8:13**
